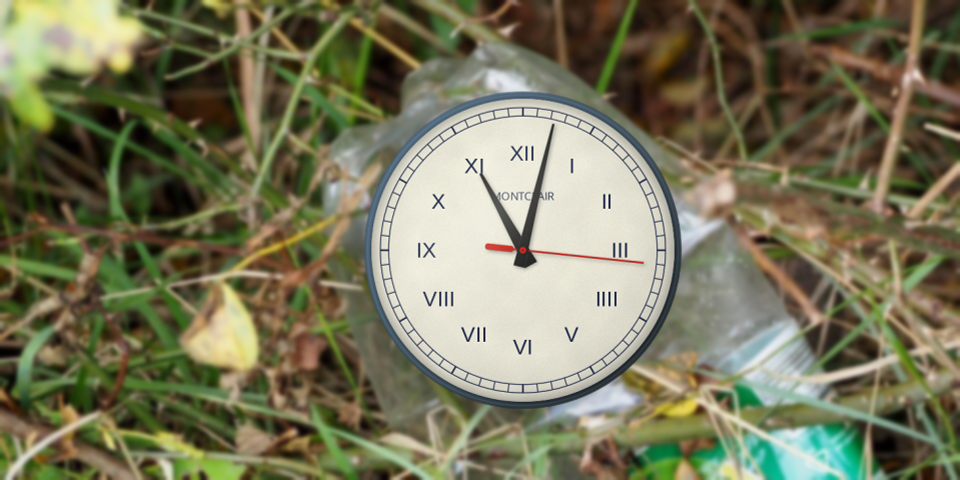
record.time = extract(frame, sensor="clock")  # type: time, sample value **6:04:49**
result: **11:02:16**
